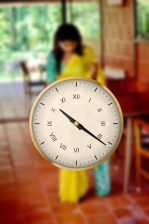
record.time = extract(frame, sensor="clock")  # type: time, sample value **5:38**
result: **10:21**
